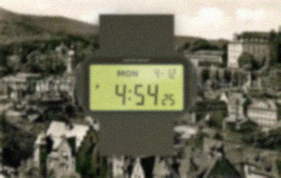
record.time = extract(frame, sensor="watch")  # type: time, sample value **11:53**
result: **4:54**
